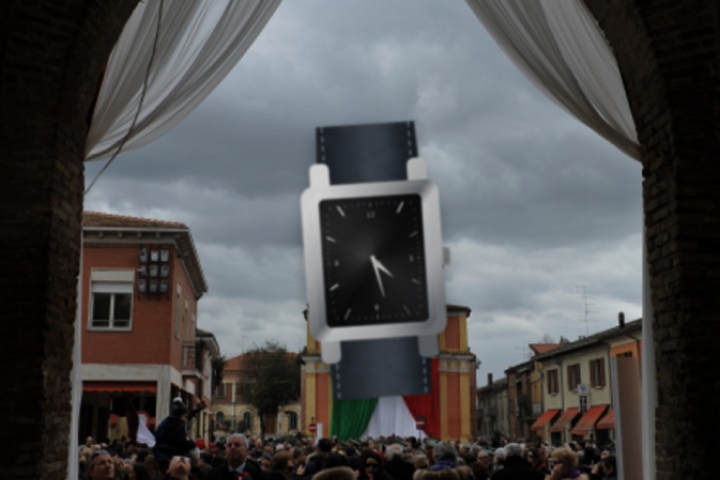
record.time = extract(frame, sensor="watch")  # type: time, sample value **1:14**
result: **4:28**
